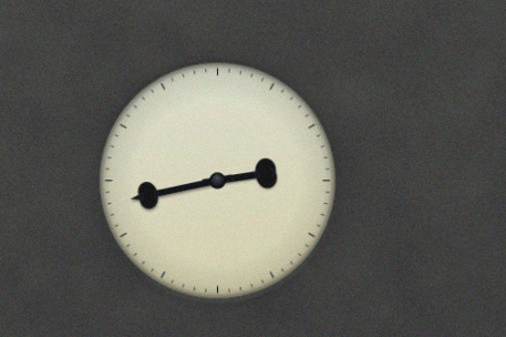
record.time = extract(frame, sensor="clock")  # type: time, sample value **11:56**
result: **2:43**
